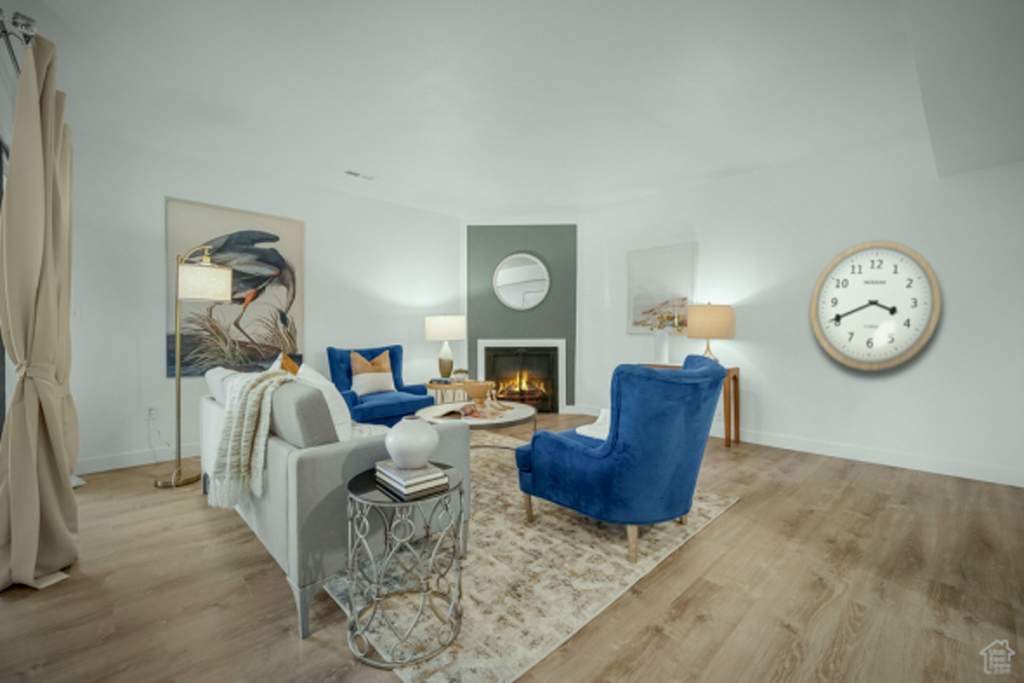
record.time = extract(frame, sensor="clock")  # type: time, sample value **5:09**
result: **3:41**
